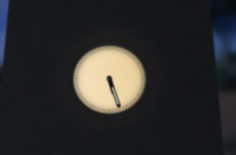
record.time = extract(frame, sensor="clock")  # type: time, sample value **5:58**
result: **5:27**
